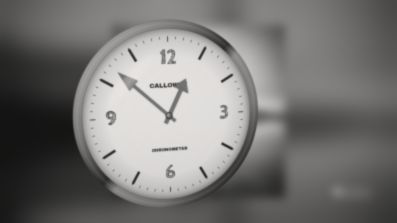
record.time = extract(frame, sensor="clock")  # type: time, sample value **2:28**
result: **12:52**
